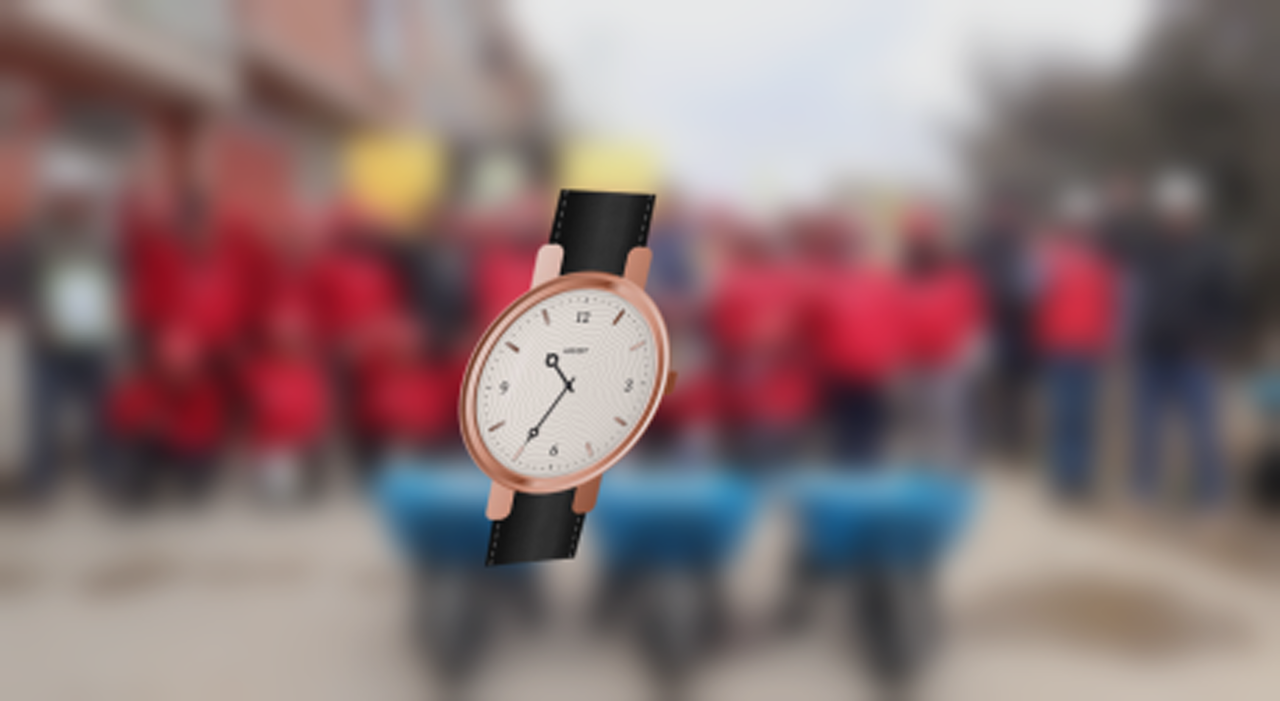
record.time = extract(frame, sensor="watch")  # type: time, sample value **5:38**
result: **10:35**
